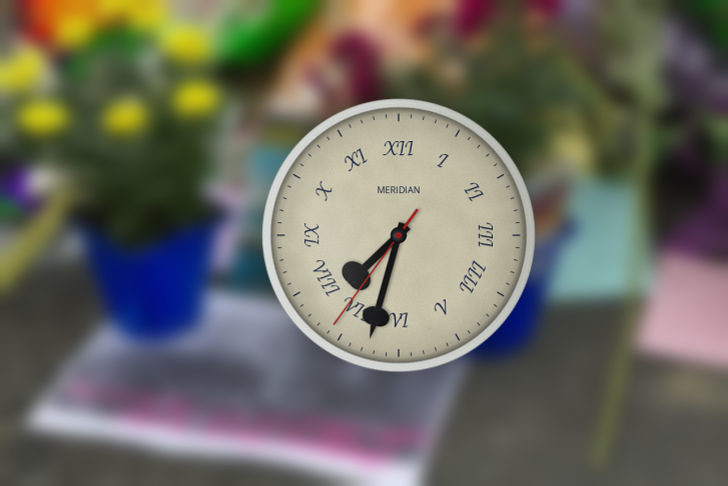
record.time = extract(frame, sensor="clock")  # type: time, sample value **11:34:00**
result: **7:32:36**
